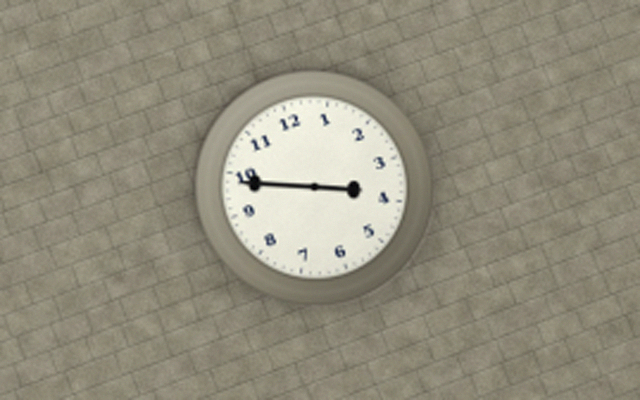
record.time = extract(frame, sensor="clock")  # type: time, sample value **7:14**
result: **3:49**
